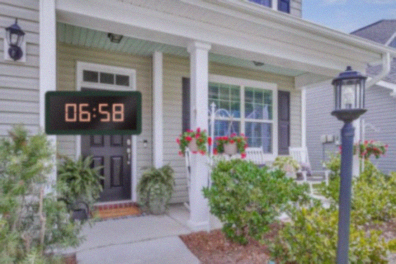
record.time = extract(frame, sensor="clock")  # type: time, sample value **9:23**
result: **6:58**
